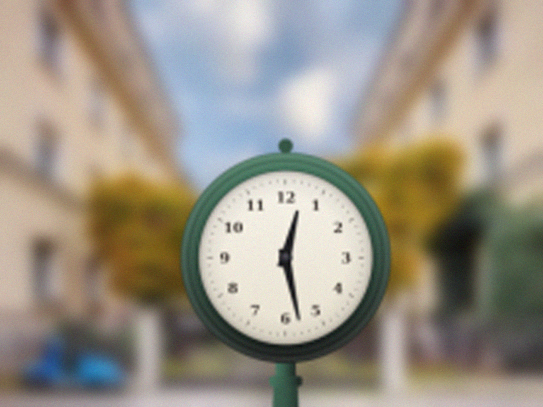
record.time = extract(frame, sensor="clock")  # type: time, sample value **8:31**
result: **12:28**
